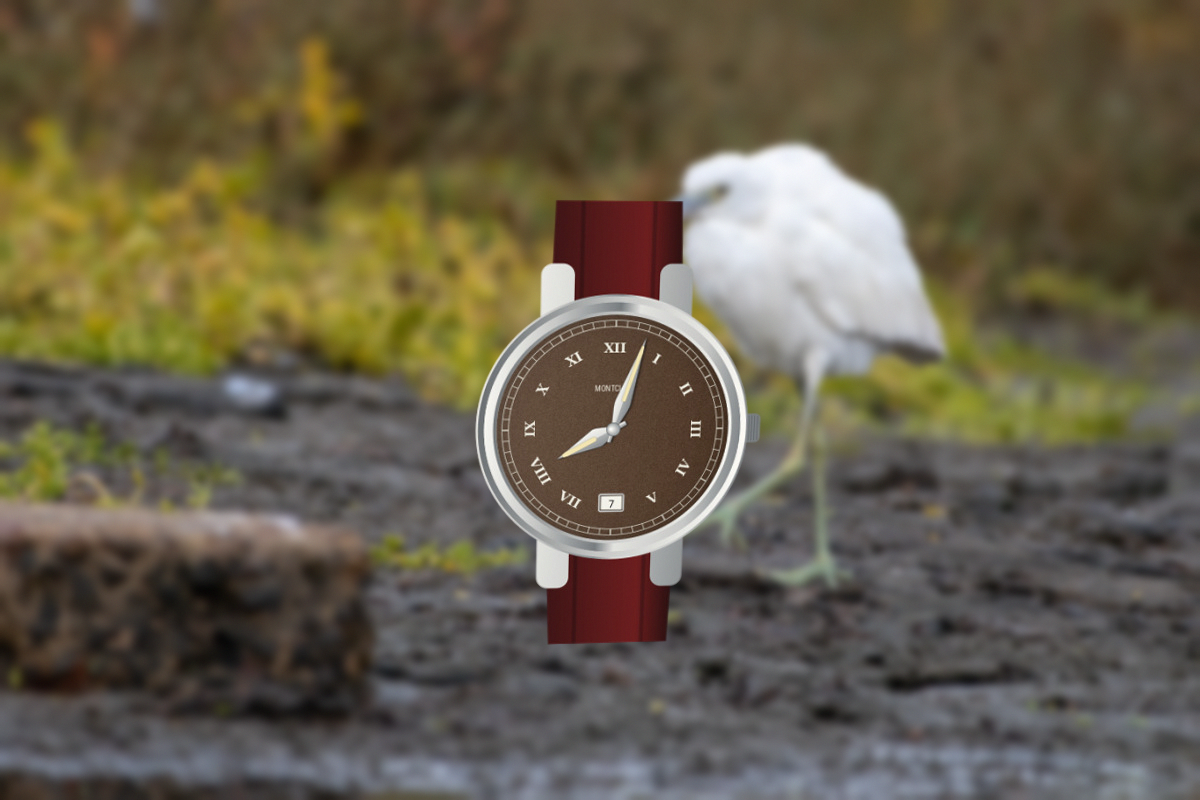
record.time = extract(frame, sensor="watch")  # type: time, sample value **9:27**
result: **8:03**
